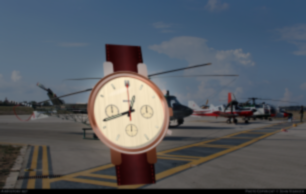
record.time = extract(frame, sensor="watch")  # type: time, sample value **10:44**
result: **12:42**
